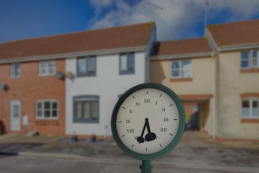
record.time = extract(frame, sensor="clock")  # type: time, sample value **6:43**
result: **5:33**
